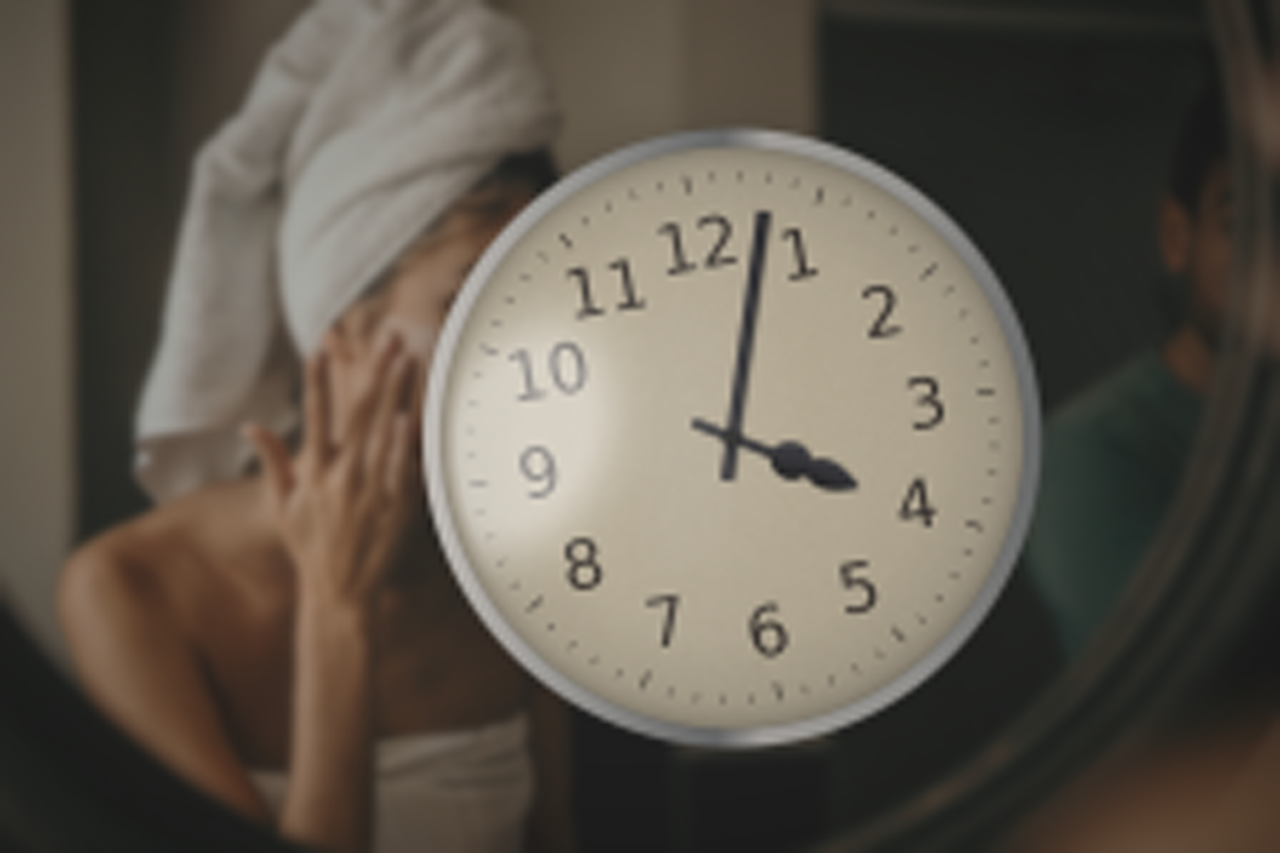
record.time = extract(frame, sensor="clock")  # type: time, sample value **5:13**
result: **4:03**
